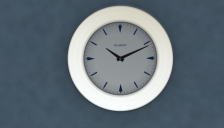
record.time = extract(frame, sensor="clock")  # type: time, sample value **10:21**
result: **10:11**
